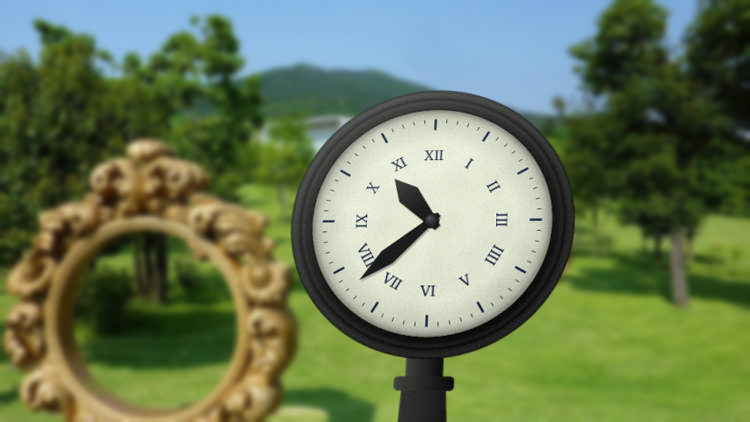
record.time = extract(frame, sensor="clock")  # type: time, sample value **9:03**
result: **10:38**
